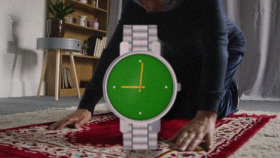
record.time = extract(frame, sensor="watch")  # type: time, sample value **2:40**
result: **9:01**
